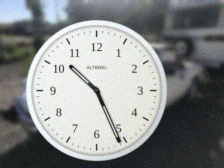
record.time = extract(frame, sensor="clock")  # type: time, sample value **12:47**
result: **10:26**
